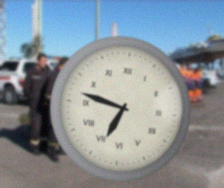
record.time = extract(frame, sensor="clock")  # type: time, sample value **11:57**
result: **6:47**
